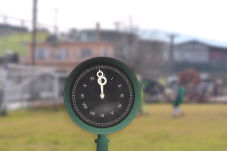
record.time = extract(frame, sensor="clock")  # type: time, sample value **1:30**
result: **11:59**
